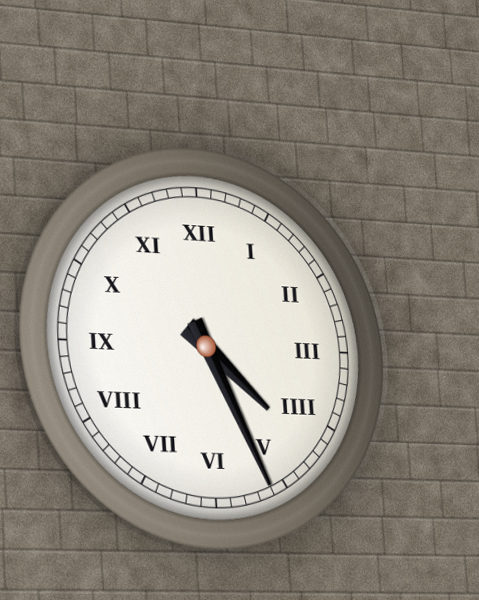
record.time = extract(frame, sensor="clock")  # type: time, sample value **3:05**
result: **4:26**
